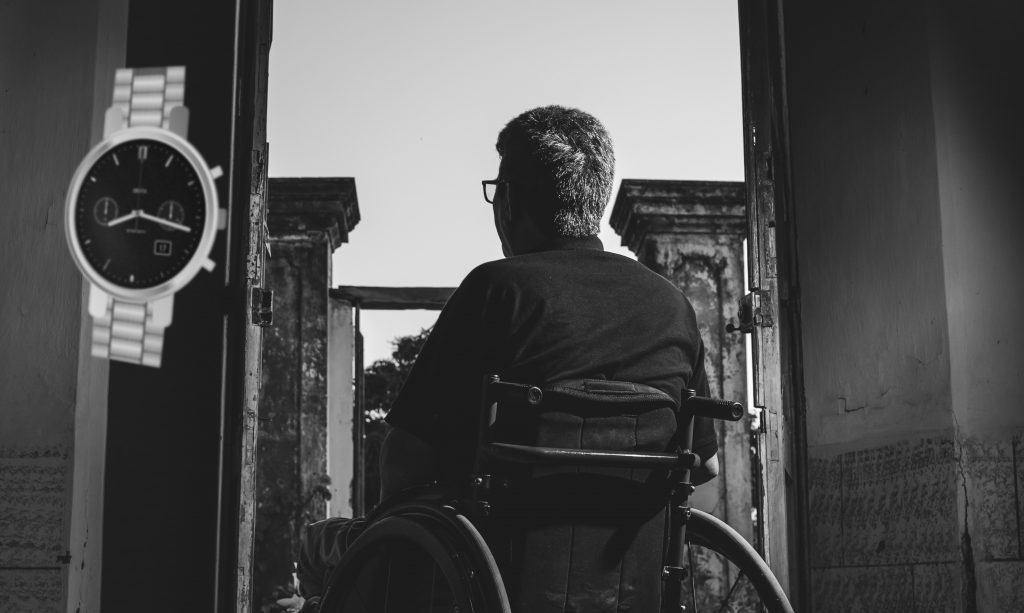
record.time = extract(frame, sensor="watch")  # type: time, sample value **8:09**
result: **8:17**
